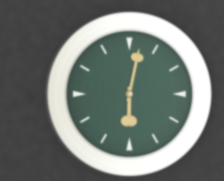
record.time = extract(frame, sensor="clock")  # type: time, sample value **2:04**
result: **6:02**
